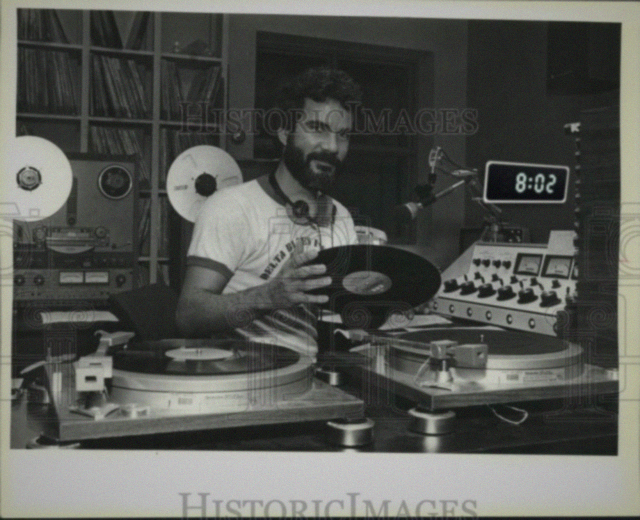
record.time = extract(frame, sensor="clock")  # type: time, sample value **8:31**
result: **8:02**
